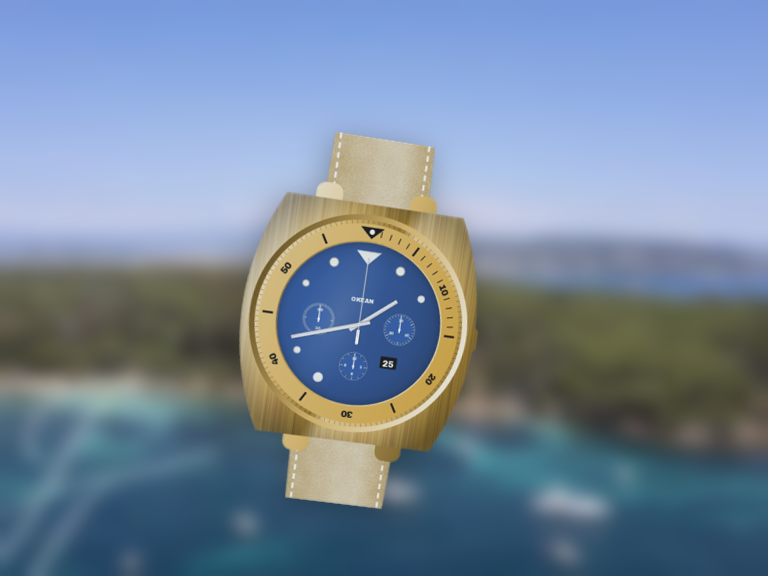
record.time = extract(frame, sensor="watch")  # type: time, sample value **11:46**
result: **1:42**
